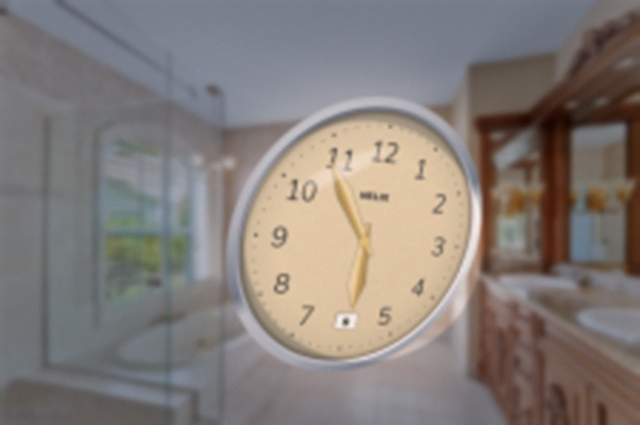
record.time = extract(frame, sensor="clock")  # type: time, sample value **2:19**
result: **5:54**
